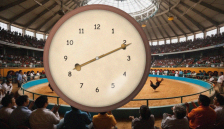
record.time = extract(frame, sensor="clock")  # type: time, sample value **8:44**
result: **8:11**
